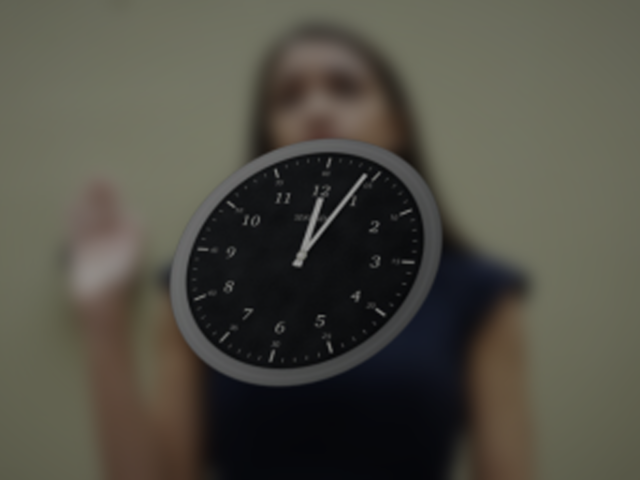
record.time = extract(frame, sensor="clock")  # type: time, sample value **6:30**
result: **12:04**
